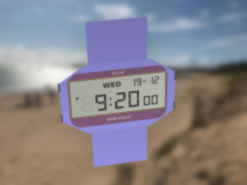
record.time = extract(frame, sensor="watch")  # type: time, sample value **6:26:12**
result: **9:20:00**
